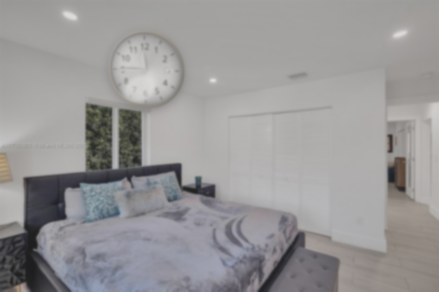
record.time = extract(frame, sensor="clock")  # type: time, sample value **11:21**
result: **11:45**
